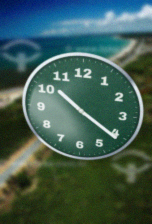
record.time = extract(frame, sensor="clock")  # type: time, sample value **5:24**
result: **10:21**
